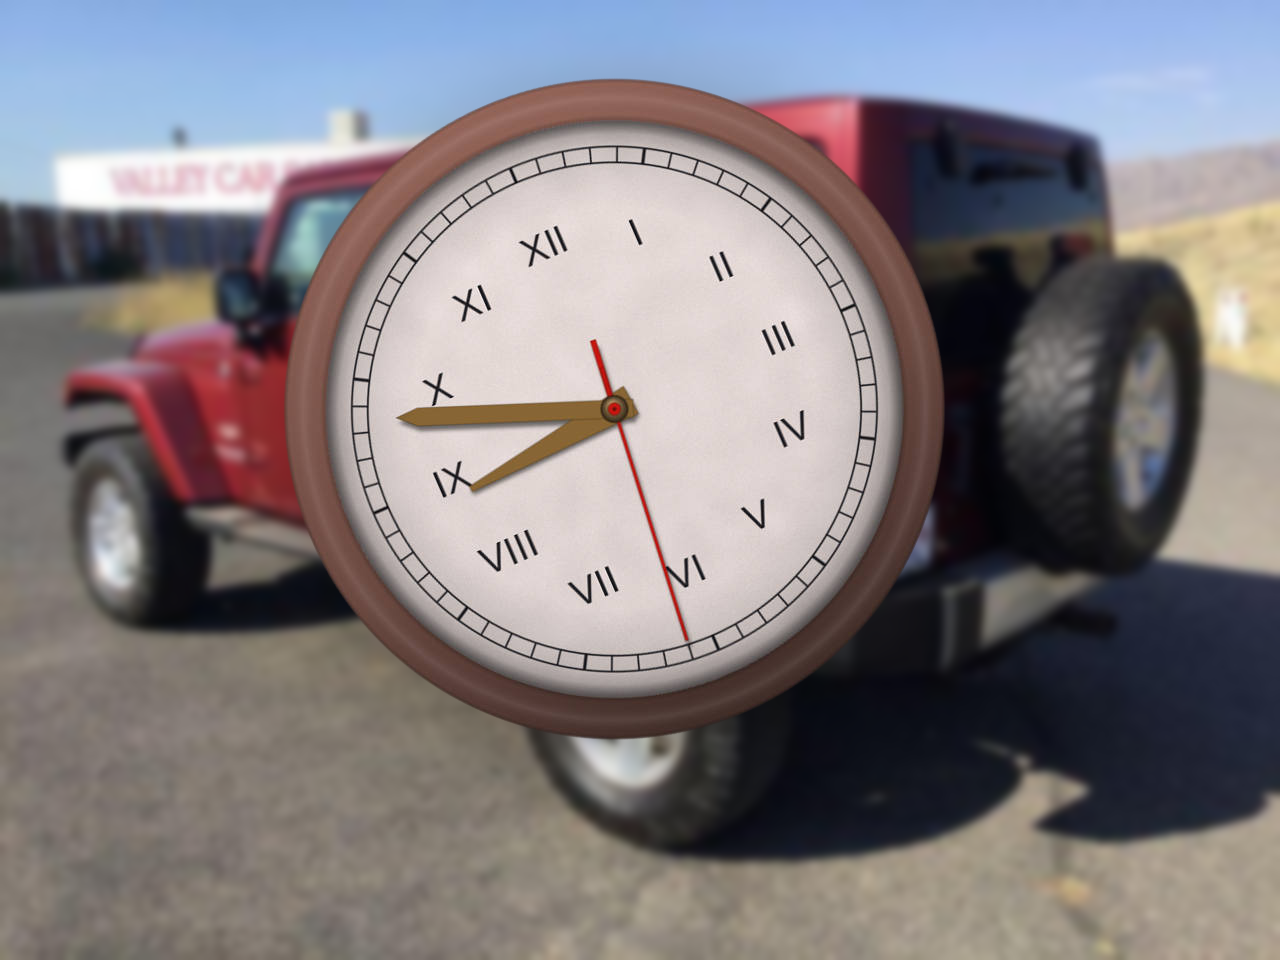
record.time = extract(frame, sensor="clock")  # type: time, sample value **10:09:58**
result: **8:48:31**
